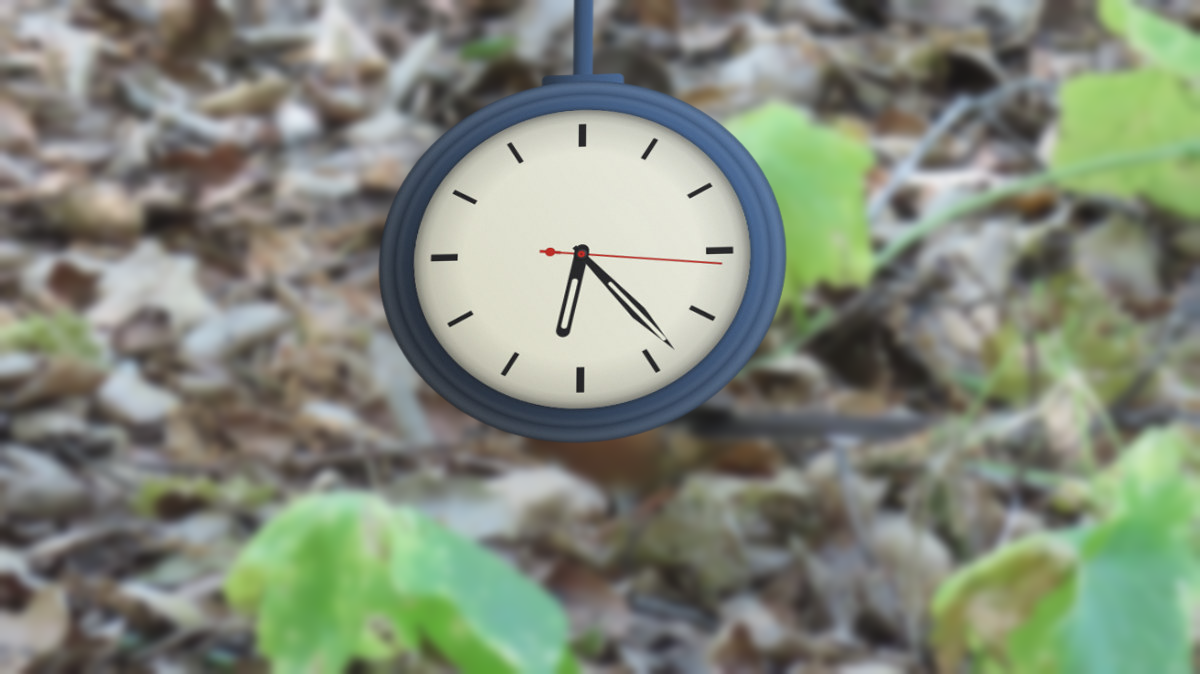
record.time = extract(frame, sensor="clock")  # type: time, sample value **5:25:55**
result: **6:23:16**
